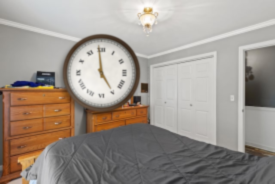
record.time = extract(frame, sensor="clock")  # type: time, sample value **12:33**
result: **4:59**
